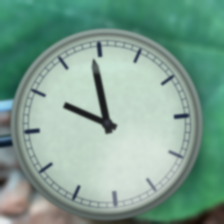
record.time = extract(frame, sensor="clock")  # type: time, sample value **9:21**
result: **9:59**
